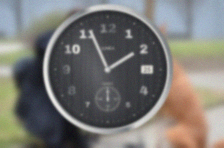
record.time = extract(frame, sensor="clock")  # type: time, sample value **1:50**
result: **1:56**
